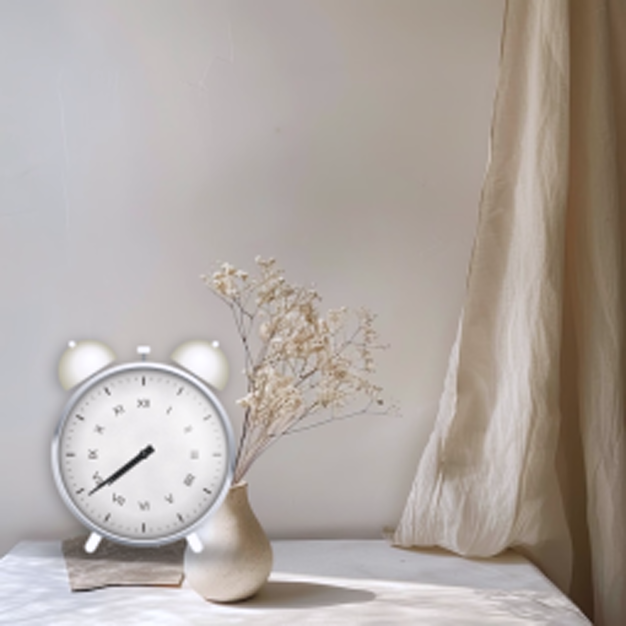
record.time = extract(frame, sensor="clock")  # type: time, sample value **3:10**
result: **7:39**
